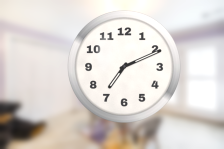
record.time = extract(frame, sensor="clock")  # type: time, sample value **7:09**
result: **7:11**
